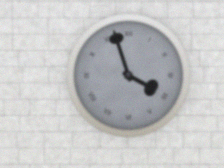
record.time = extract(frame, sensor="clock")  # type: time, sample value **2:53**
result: **3:57**
